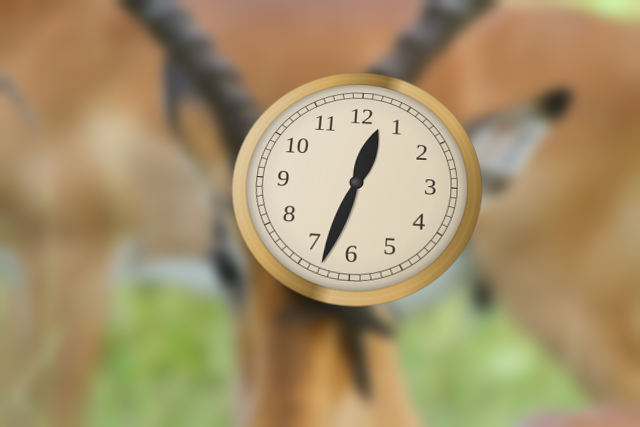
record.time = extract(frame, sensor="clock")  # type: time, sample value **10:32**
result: **12:33**
